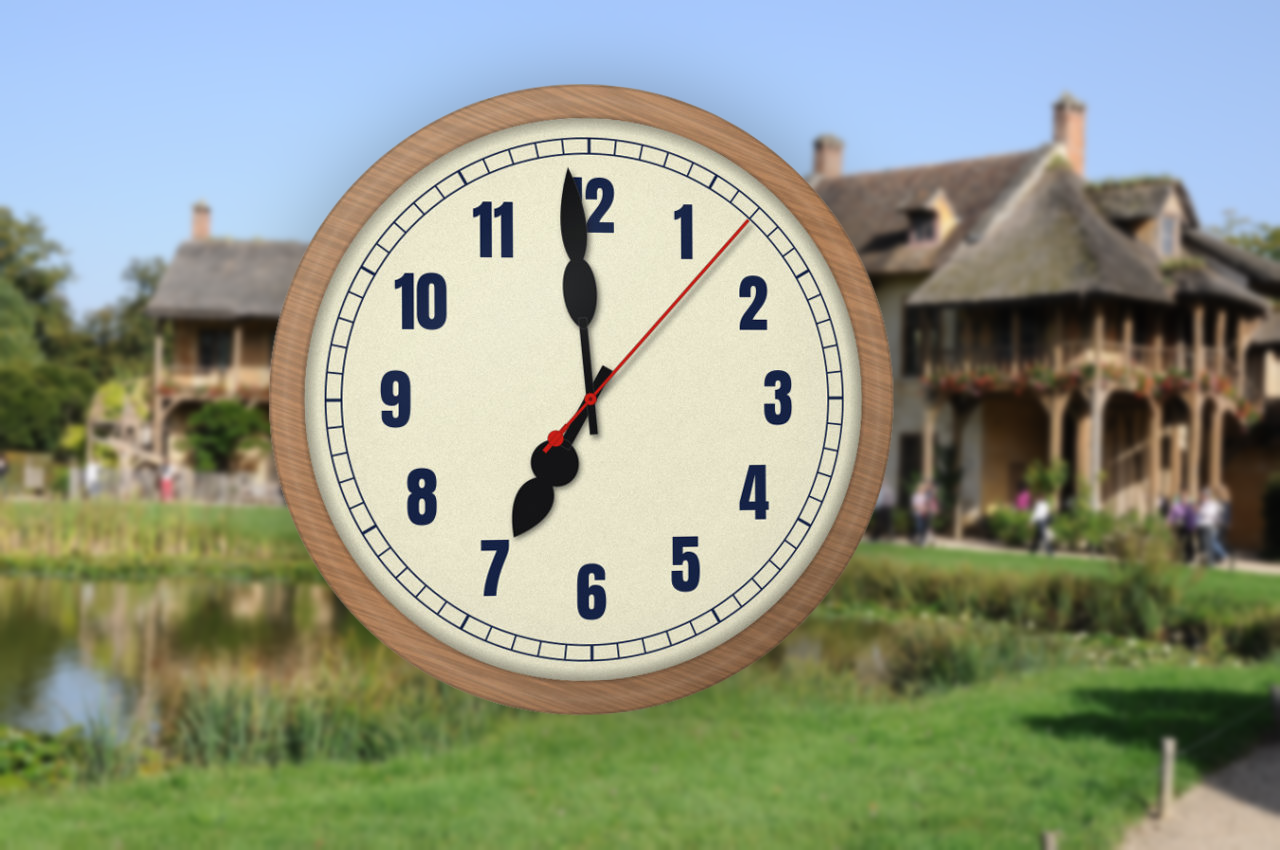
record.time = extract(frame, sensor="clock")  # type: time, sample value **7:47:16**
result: **6:59:07**
